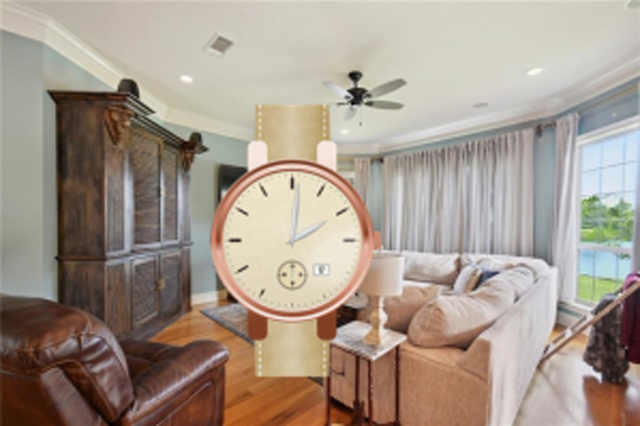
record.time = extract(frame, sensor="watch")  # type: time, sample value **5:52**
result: **2:01**
